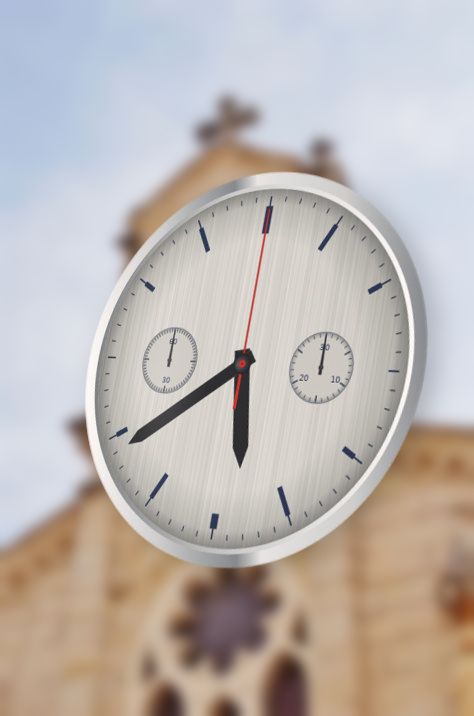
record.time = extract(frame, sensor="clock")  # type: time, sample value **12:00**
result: **5:39**
